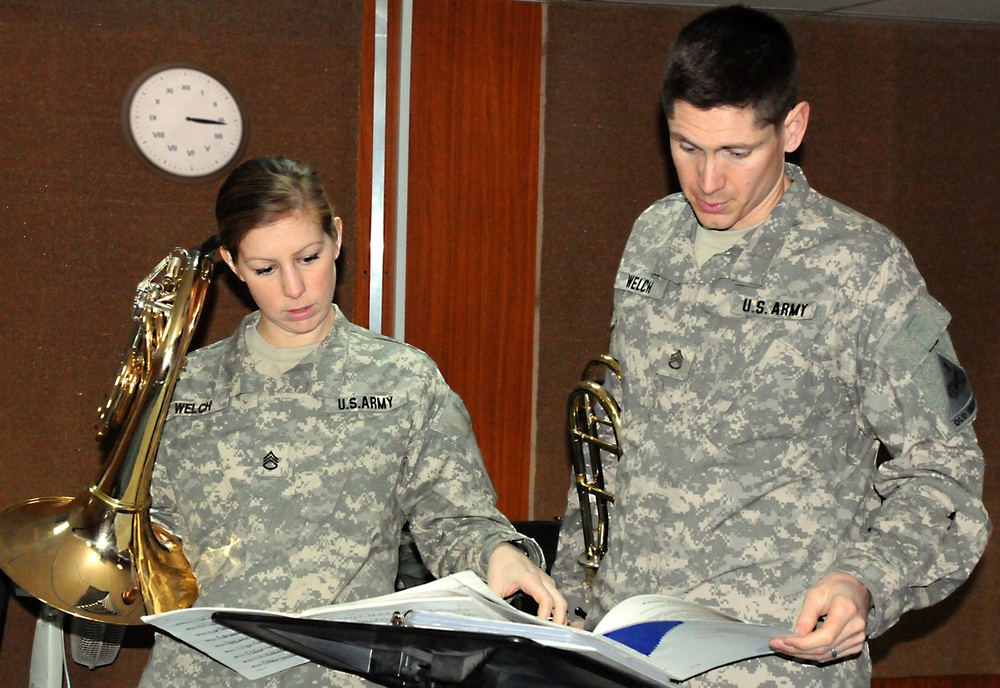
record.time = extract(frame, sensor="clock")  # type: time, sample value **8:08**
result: **3:16**
